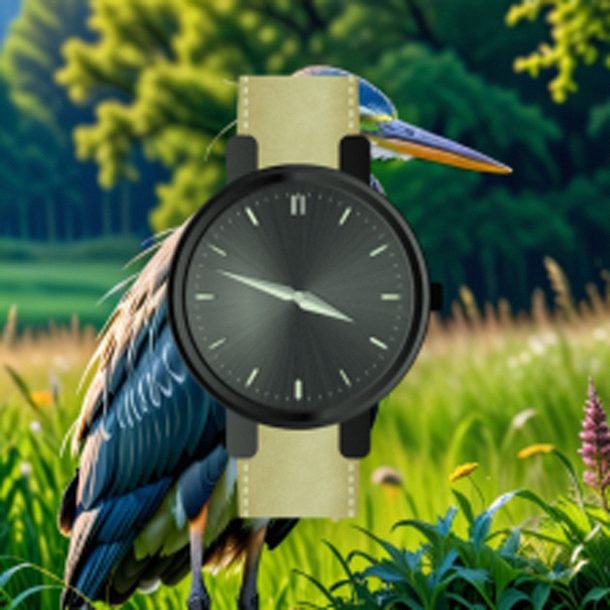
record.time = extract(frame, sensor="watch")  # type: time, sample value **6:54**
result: **3:48**
